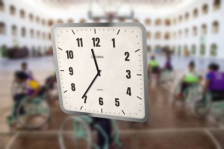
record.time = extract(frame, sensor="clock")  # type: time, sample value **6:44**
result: **11:36**
